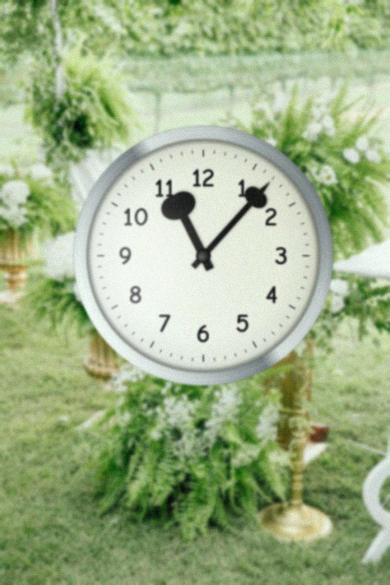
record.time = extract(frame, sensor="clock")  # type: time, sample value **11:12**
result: **11:07**
